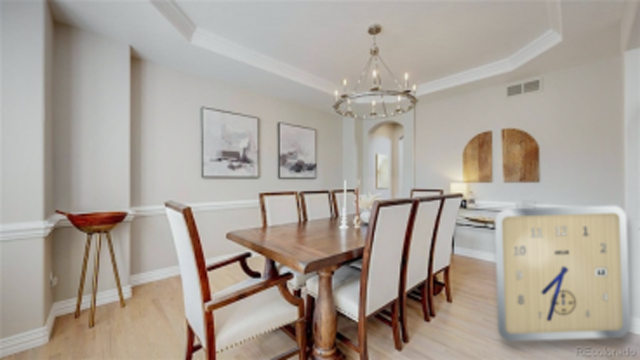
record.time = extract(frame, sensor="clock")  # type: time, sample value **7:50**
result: **7:33**
